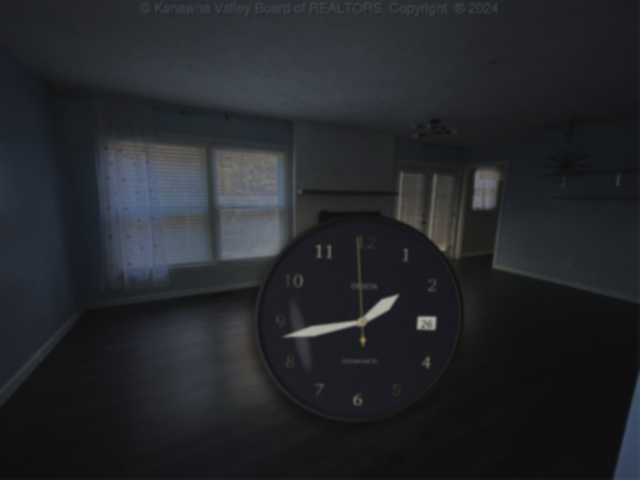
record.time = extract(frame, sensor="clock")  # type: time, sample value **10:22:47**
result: **1:42:59**
